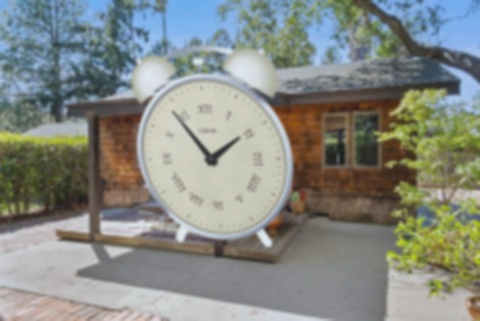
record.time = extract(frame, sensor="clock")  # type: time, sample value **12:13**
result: **1:54**
